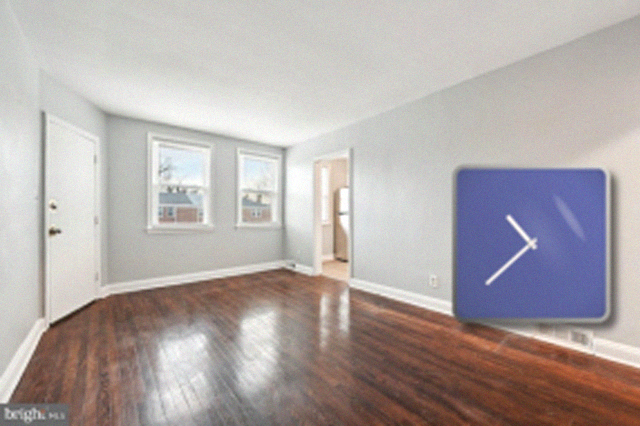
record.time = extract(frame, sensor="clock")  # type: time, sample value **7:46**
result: **10:38**
